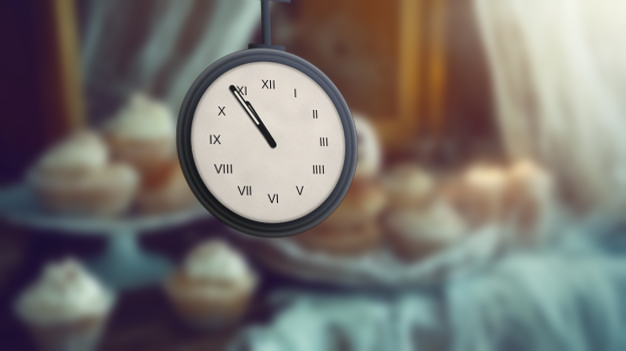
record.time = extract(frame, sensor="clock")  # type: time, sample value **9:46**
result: **10:54**
